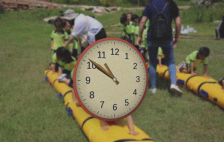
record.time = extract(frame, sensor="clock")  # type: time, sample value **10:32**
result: **10:51**
